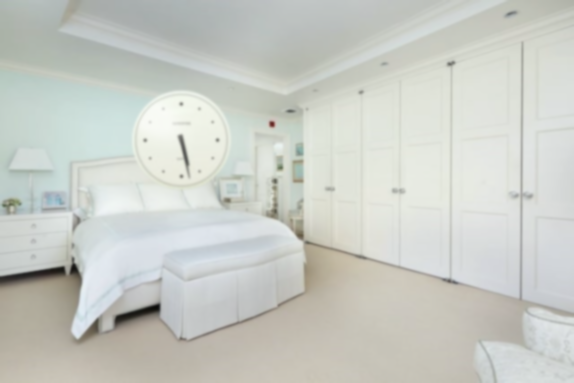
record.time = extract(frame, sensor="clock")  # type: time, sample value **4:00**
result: **5:28**
